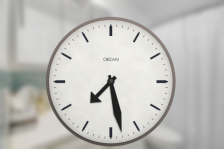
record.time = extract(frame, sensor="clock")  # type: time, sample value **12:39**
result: **7:28**
